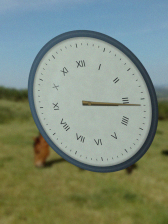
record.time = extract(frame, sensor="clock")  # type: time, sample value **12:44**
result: **3:16**
